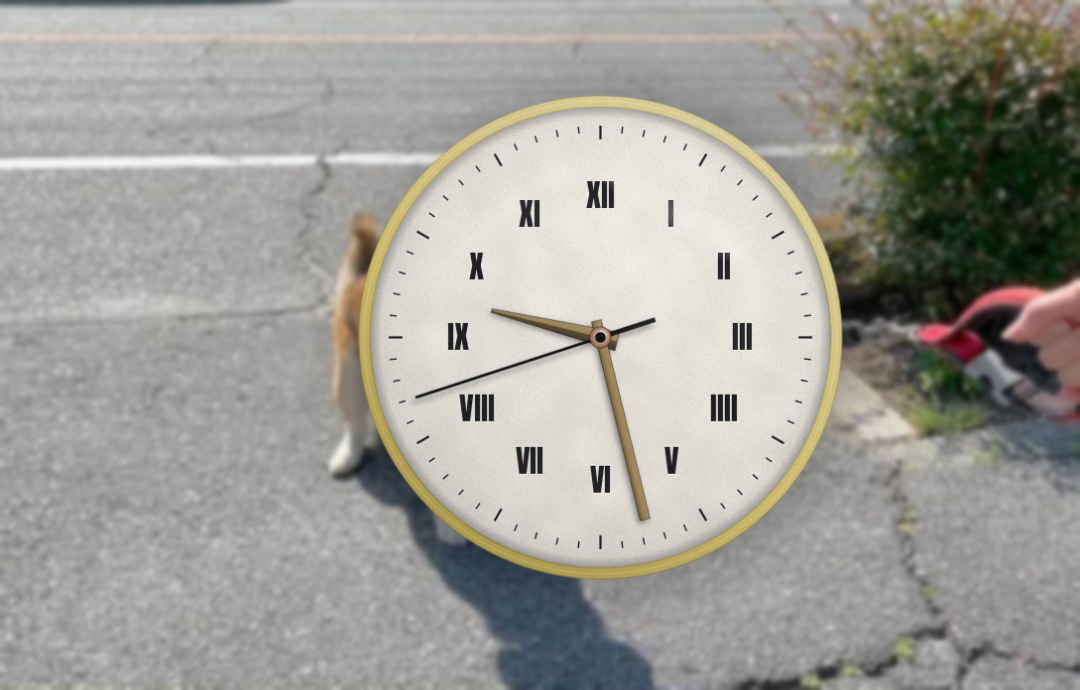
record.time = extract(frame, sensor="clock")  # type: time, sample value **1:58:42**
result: **9:27:42**
